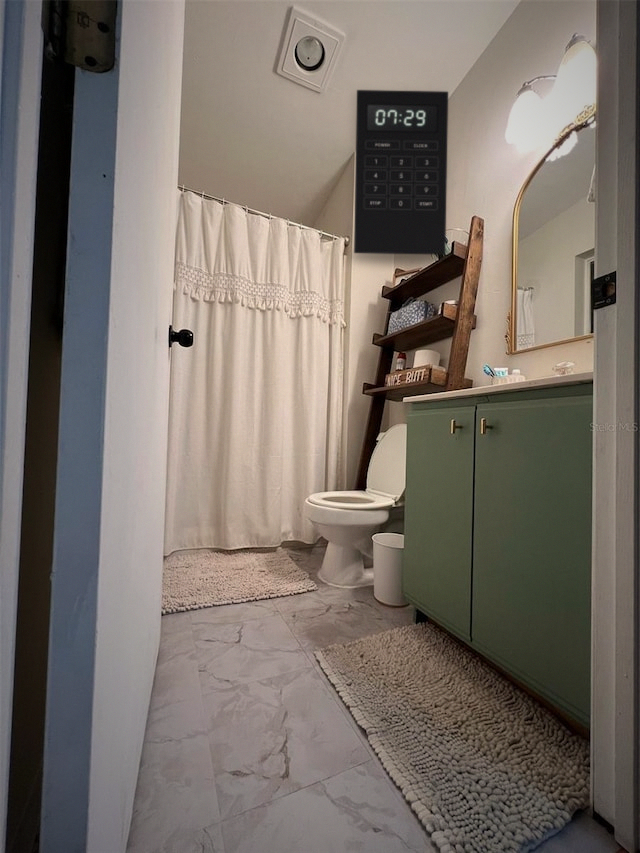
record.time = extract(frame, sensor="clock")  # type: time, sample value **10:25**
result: **7:29**
